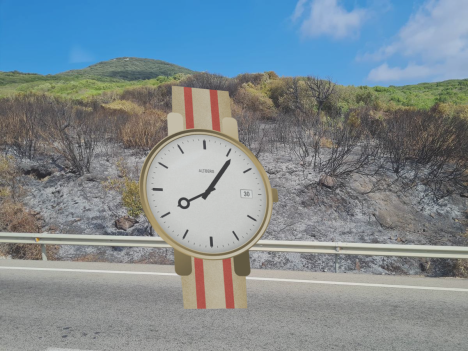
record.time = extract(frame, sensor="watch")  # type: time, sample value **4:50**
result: **8:06**
